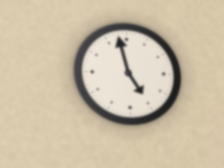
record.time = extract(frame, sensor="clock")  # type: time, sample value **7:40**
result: **4:58**
